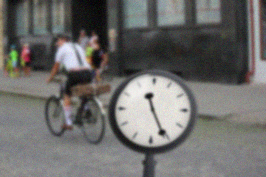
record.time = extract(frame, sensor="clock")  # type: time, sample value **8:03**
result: **11:26**
